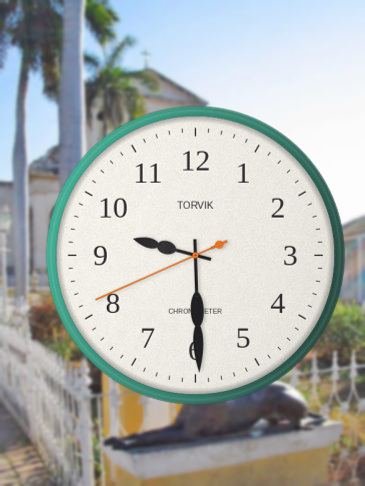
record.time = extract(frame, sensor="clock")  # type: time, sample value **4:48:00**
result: **9:29:41**
